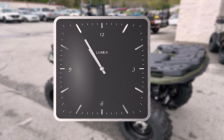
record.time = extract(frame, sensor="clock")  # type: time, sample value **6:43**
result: **10:55**
